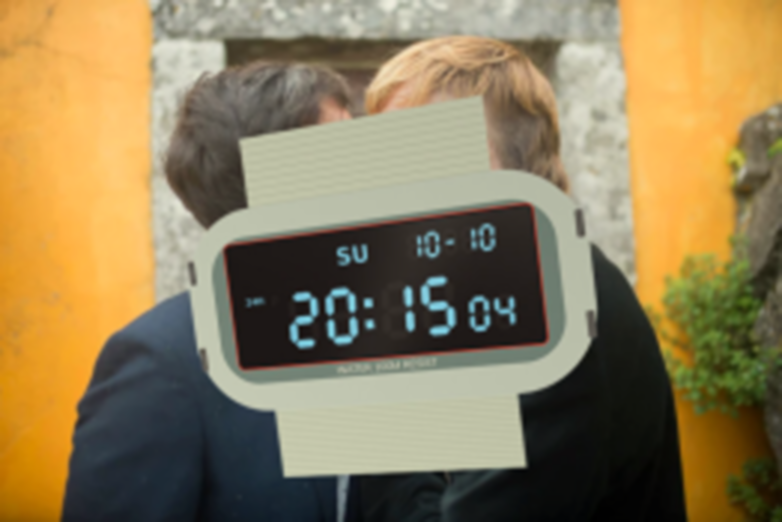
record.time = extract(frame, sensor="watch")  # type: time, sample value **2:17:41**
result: **20:15:04**
